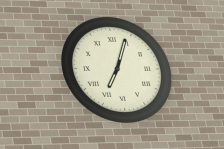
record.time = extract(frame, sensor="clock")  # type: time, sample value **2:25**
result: **7:04**
